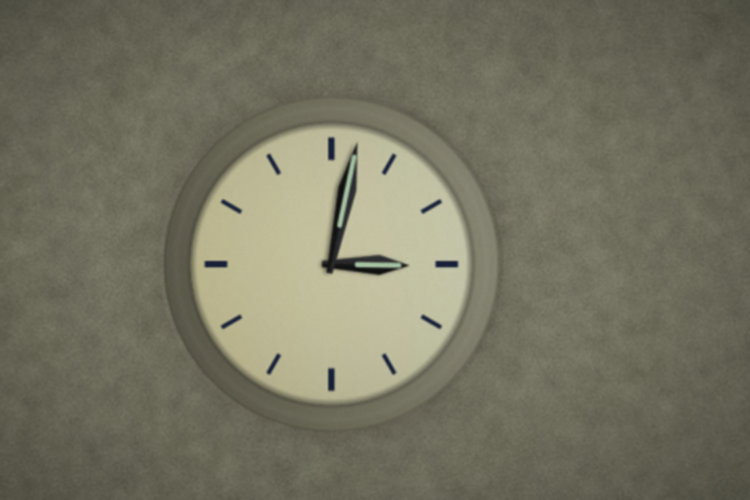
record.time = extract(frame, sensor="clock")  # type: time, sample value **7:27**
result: **3:02**
